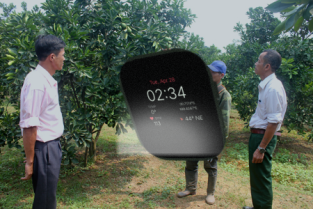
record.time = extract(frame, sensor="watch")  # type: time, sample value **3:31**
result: **2:34**
